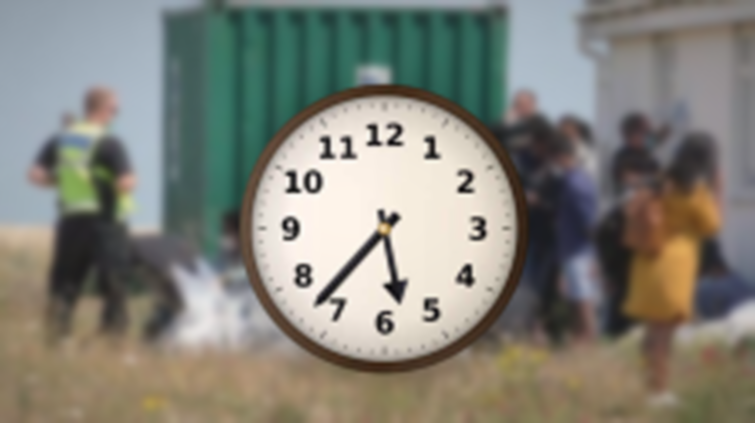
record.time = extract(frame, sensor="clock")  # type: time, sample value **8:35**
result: **5:37**
